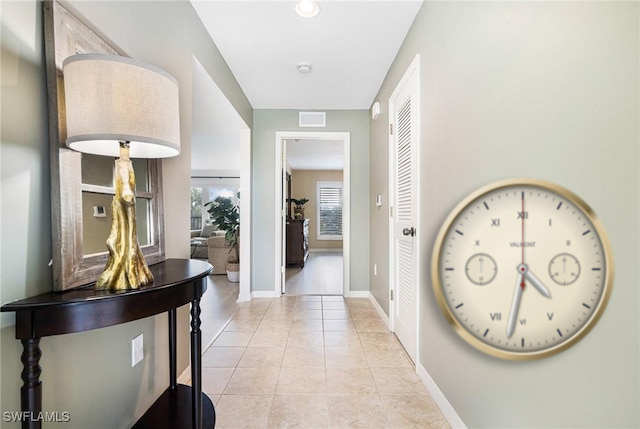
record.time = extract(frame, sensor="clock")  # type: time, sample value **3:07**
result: **4:32**
